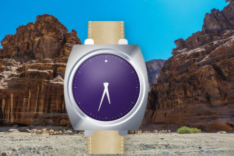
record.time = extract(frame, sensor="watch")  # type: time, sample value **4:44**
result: **5:33**
